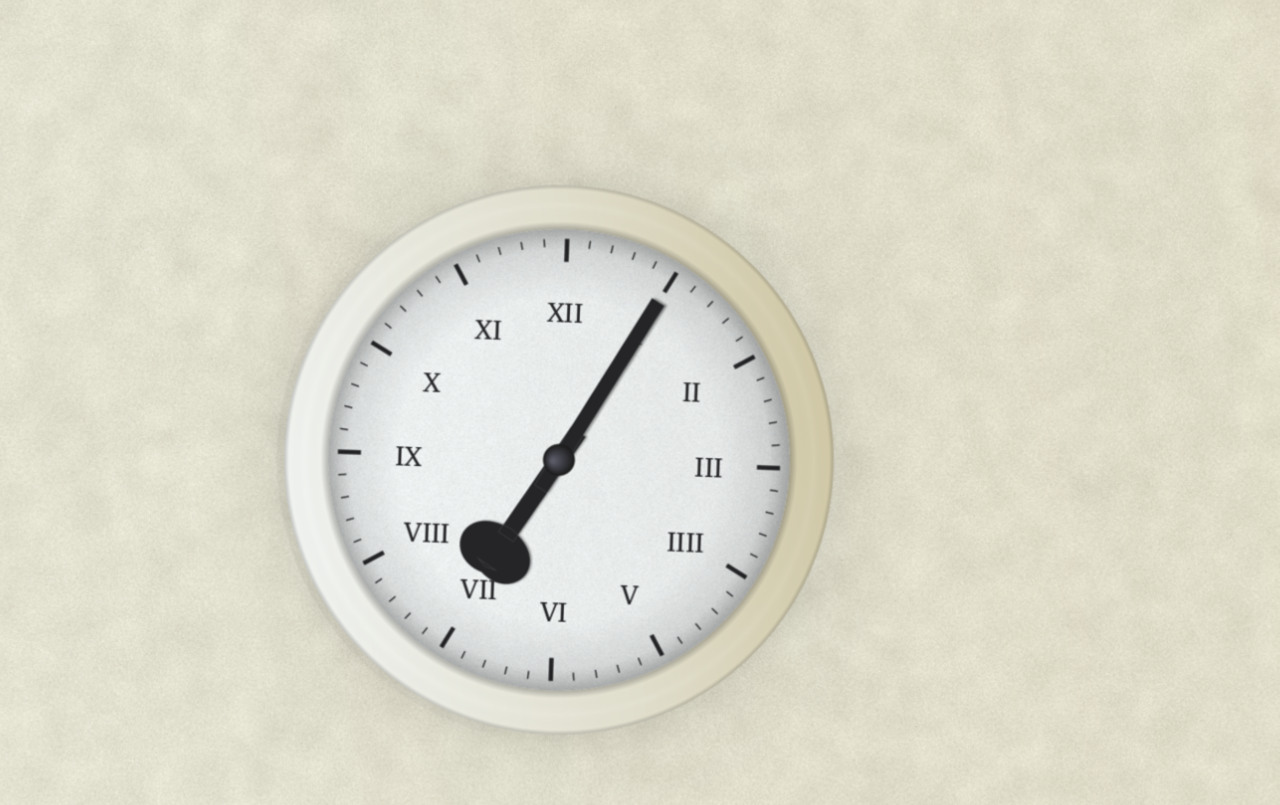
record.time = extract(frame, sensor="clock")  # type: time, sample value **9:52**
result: **7:05**
